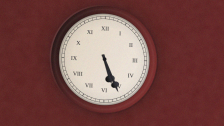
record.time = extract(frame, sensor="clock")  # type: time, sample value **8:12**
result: **5:26**
